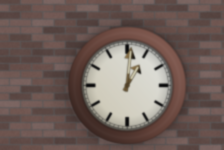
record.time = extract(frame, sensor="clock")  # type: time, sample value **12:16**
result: **1:01**
